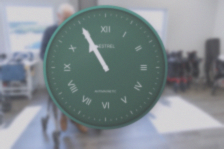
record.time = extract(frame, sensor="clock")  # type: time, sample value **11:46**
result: **10:55**
